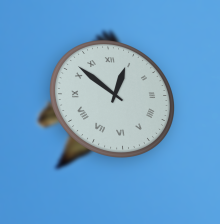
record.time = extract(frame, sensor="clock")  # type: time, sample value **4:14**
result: **12:52**
